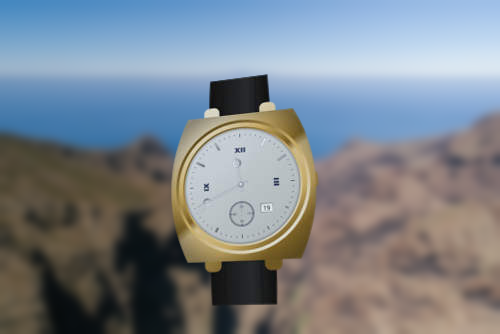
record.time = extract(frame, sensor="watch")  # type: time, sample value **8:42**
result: **11:41**
